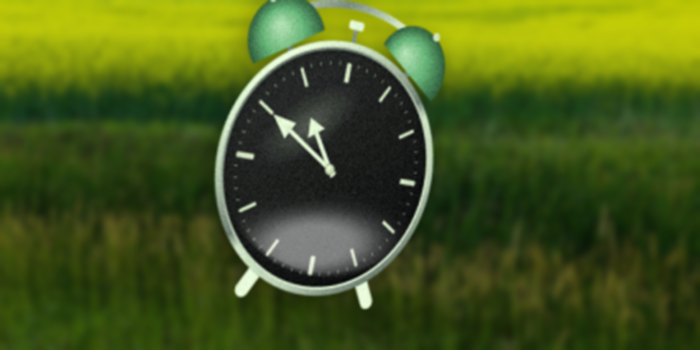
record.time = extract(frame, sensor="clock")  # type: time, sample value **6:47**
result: **10:50**
